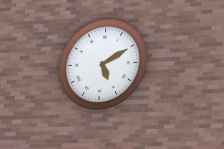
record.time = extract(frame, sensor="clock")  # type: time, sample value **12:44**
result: **5:10**
